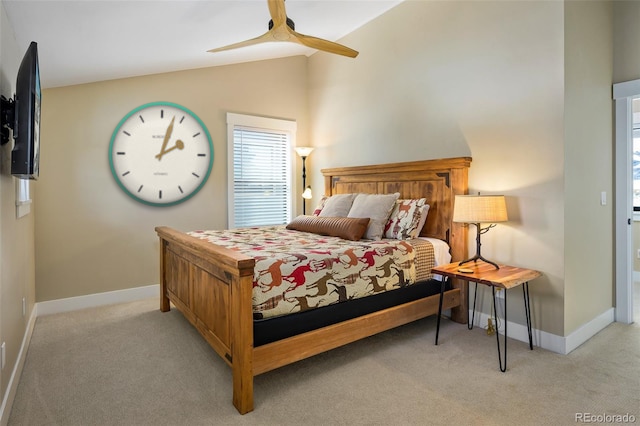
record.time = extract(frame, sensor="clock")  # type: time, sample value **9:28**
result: **2:03**
